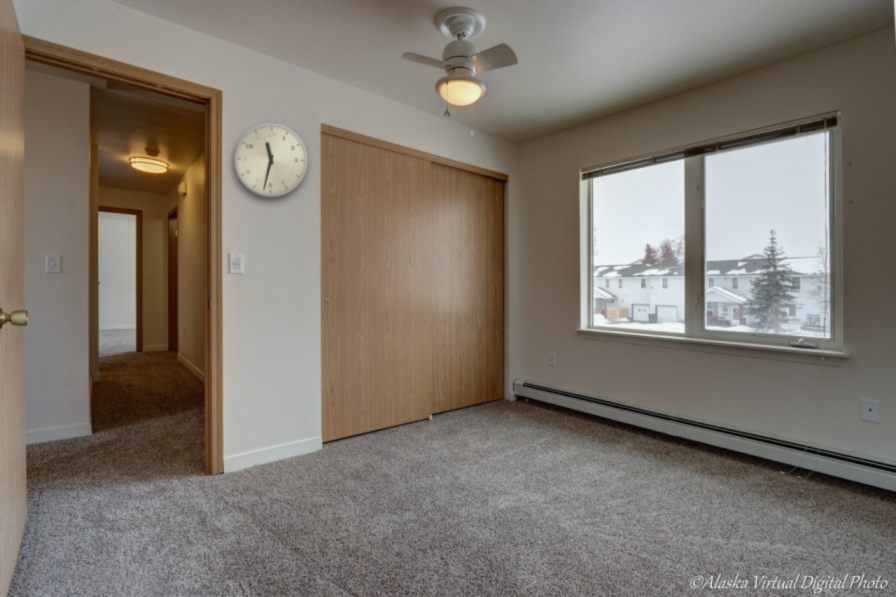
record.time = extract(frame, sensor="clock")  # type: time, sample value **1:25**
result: **11:32**
